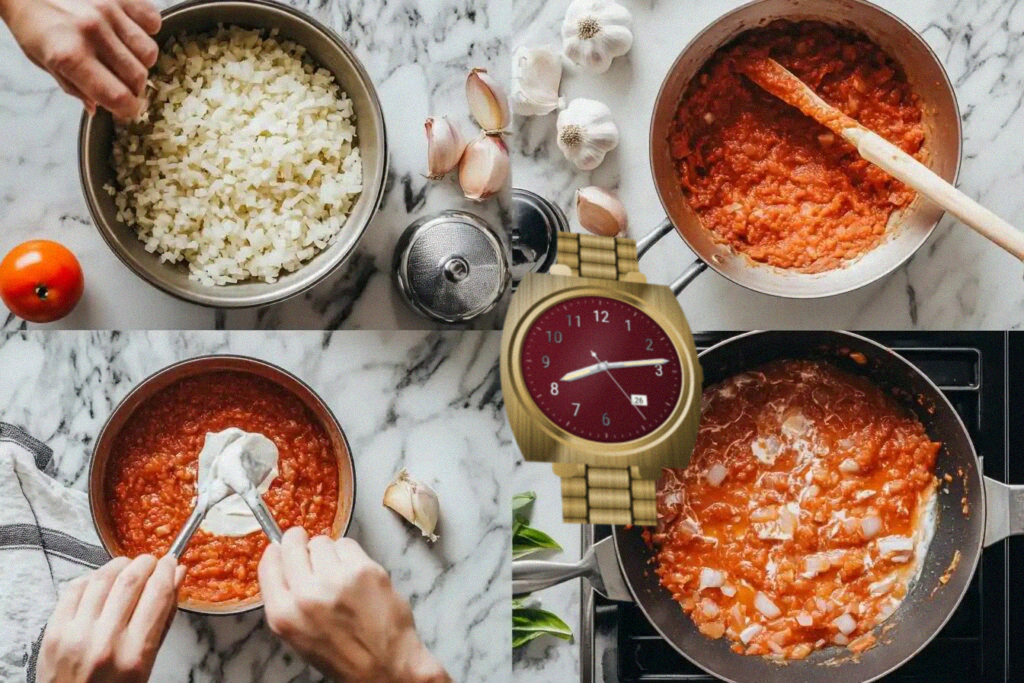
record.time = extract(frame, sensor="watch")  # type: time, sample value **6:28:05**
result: **8:13:24**
